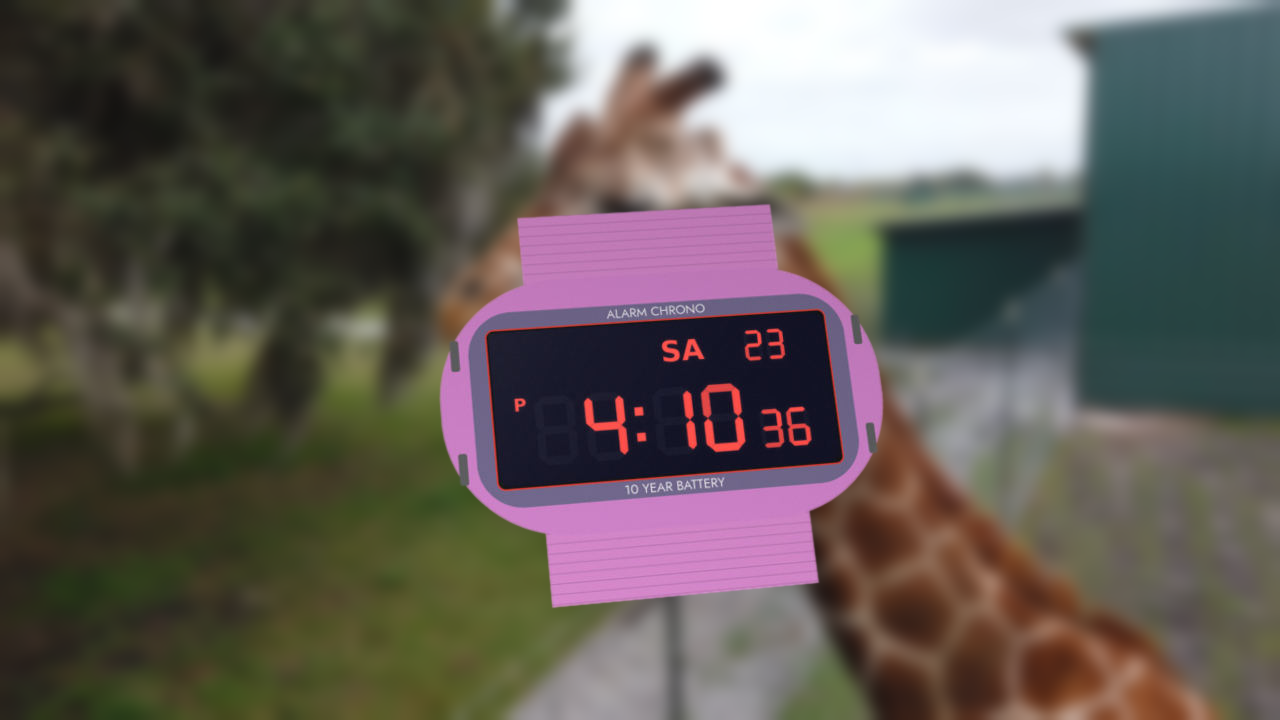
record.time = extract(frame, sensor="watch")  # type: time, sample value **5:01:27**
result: **4:10:36**
